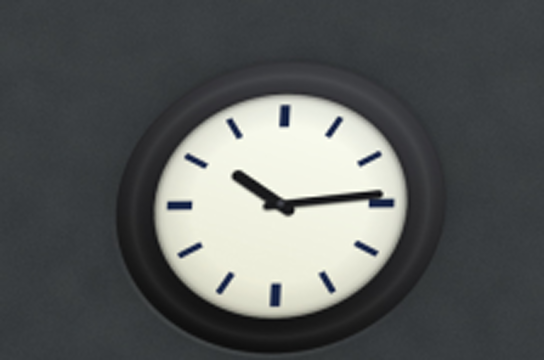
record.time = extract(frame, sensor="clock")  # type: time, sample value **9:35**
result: **10:14**
